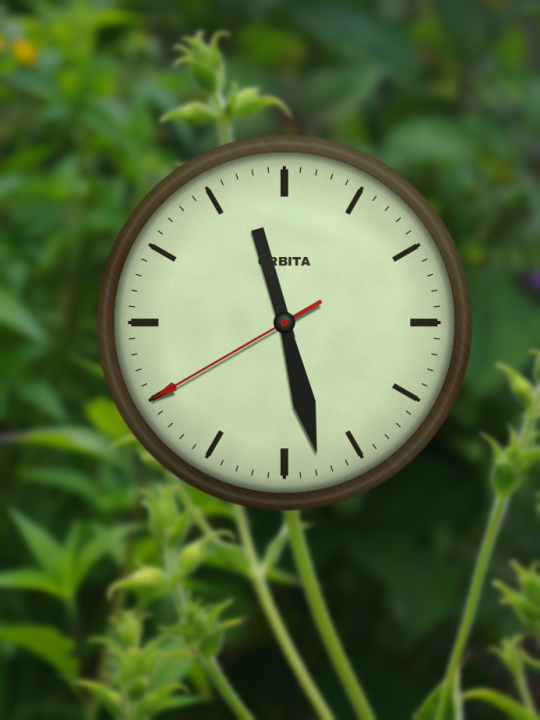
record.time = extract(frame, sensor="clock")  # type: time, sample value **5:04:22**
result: **11:27:40**
